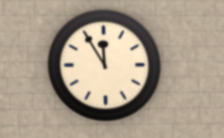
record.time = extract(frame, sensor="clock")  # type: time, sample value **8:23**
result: **11:55**
